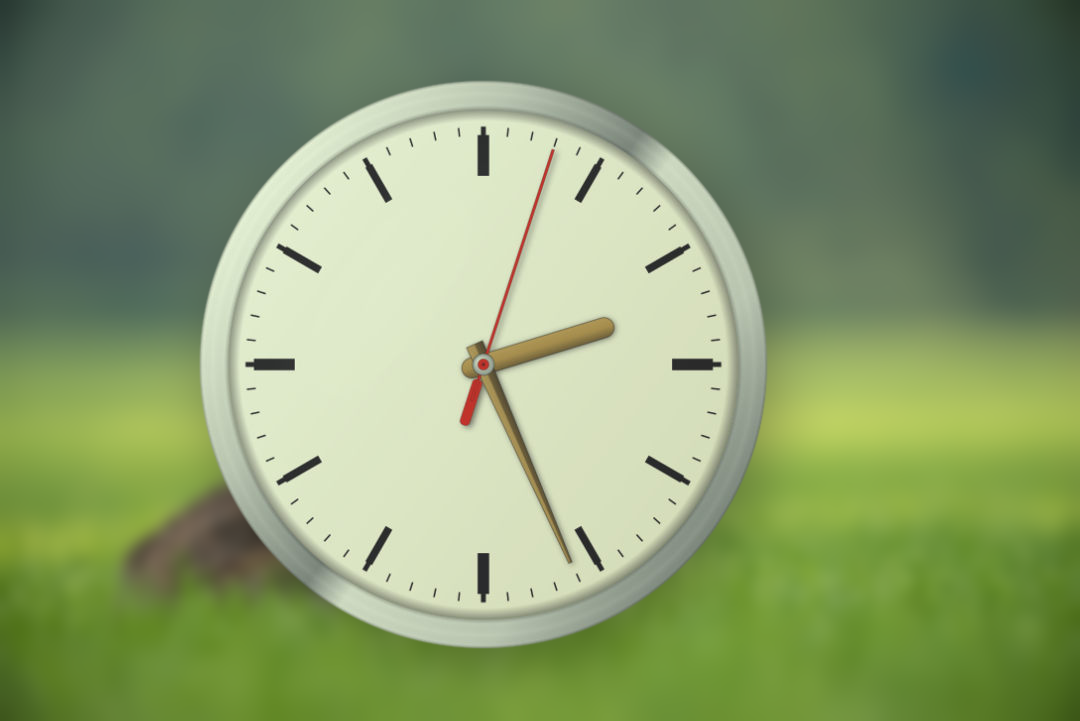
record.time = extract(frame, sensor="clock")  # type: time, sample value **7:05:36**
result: **2:26:03**
